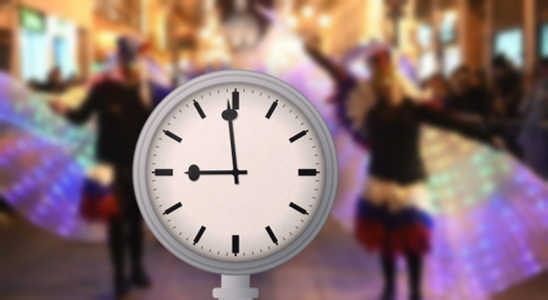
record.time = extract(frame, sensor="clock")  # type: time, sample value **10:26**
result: **8:59**
